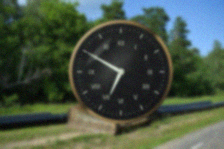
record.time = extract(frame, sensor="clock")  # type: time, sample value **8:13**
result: **6:50**
